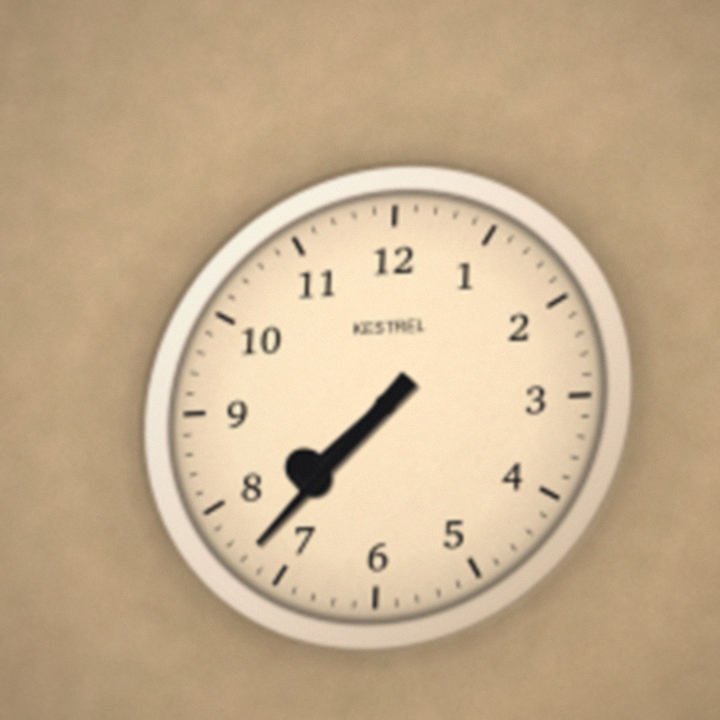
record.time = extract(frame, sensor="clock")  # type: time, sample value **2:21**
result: **7:37**
